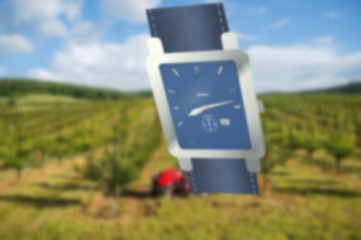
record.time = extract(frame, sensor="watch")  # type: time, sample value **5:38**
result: **8:13**
